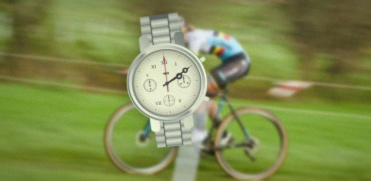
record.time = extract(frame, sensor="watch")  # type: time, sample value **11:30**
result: **2:10**
